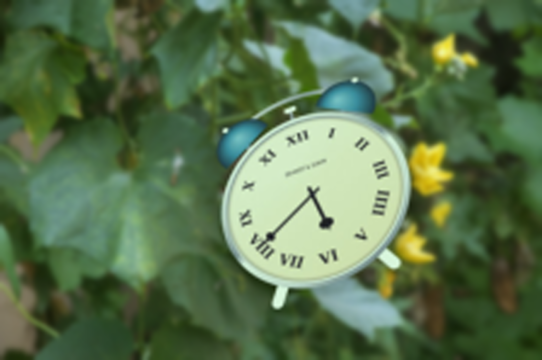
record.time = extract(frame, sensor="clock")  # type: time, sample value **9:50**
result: **5:40**
